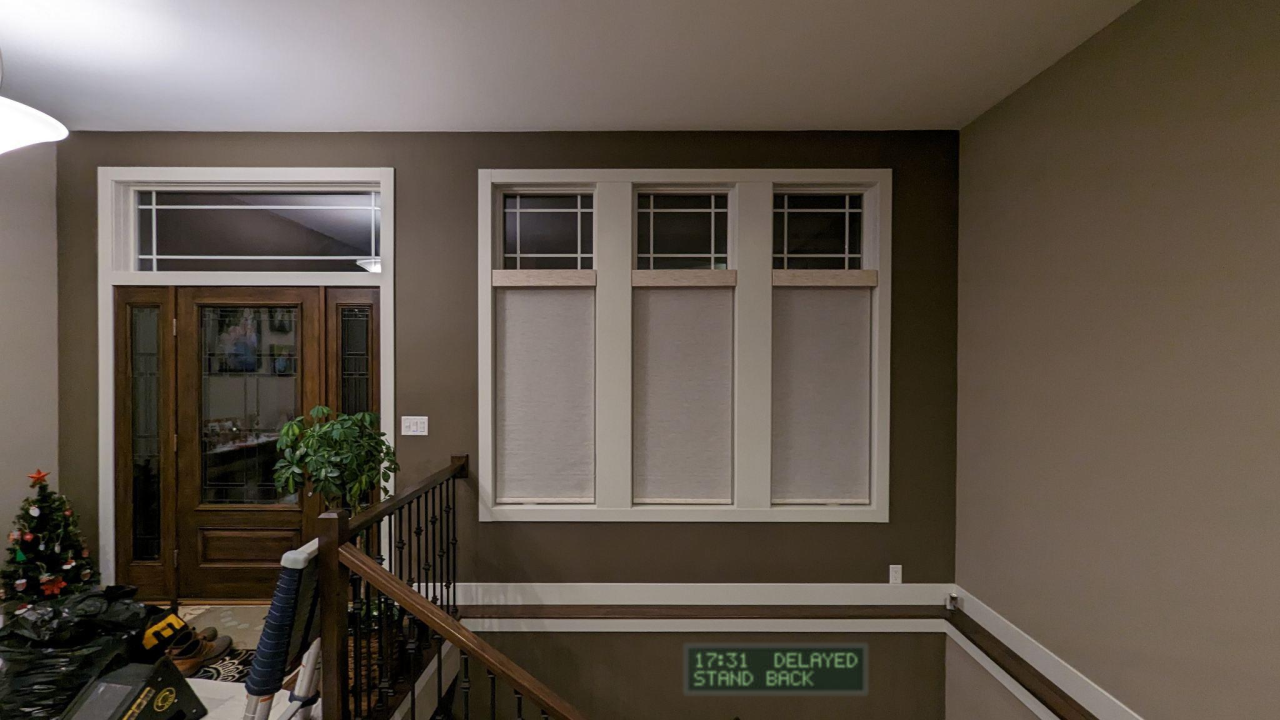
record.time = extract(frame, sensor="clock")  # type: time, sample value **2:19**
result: **17:31**
